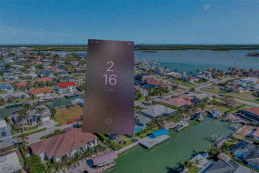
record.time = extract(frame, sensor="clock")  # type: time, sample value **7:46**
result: **2:16**
